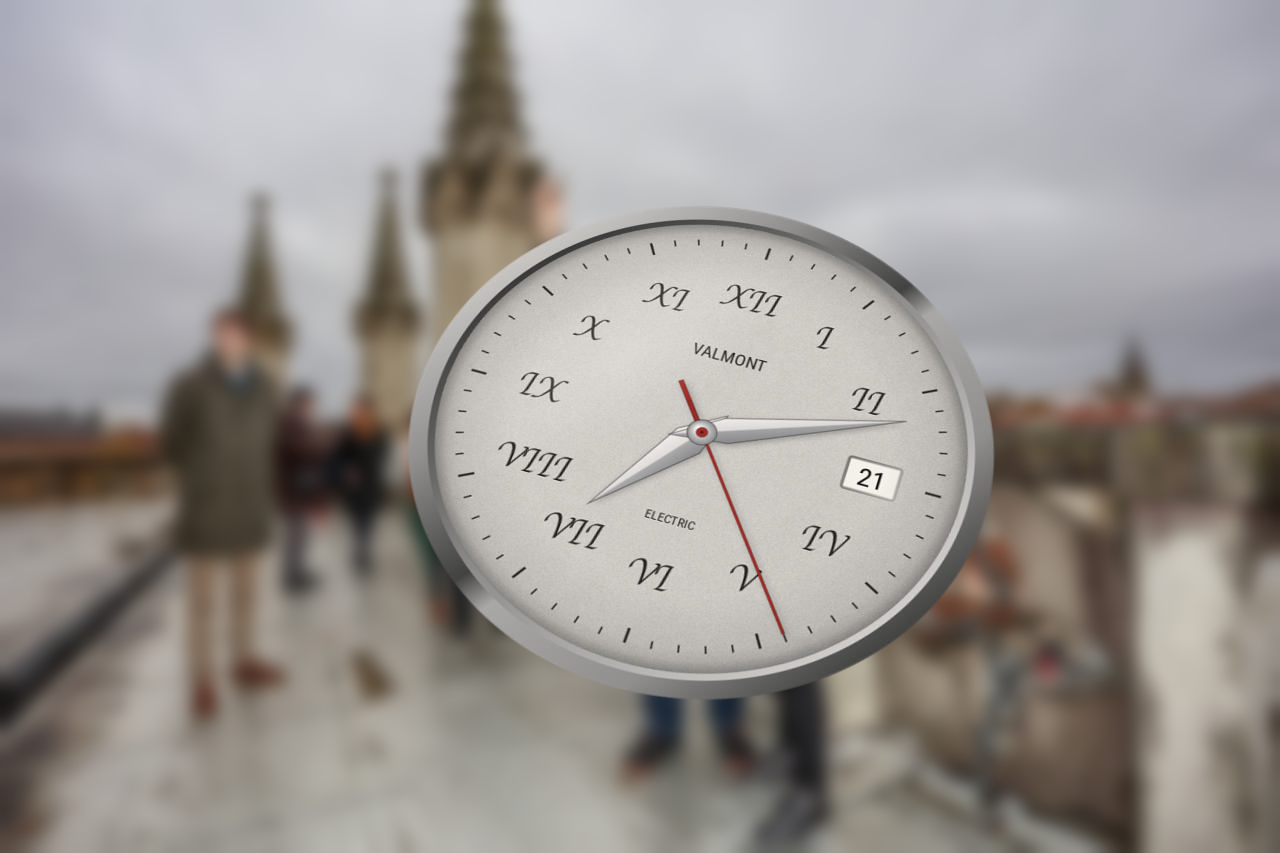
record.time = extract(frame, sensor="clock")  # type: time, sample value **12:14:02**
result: **7:11:24**
